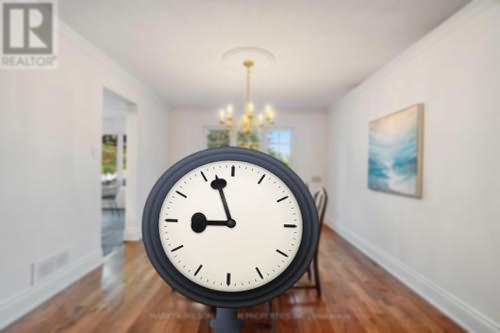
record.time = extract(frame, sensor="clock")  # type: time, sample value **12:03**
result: **8:57**
